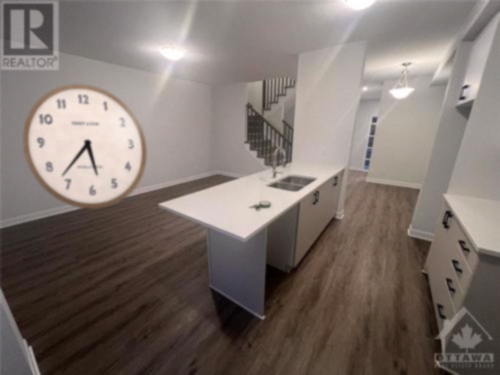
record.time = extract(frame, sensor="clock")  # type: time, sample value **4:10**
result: **5:37**
